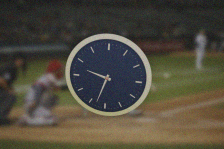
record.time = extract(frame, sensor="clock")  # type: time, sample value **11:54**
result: **9:33**
